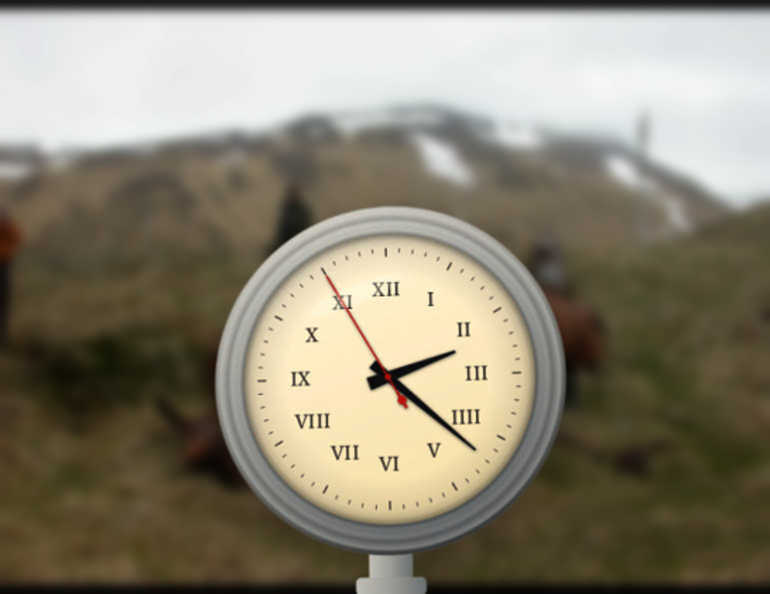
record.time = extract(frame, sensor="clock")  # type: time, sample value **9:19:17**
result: **2:21:55**
